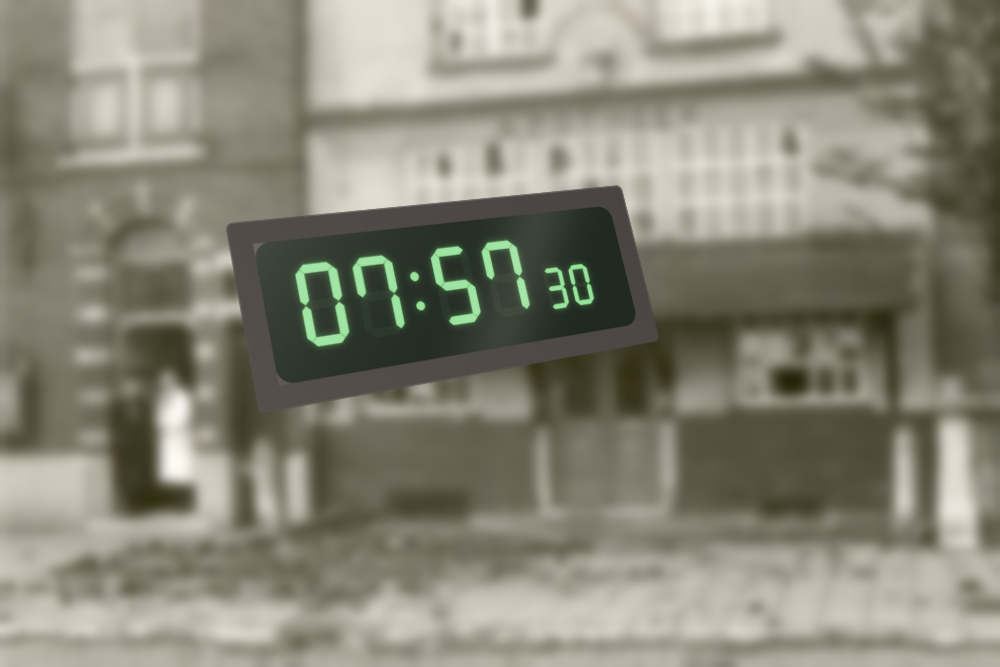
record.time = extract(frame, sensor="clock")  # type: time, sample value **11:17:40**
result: **7:57:30**
